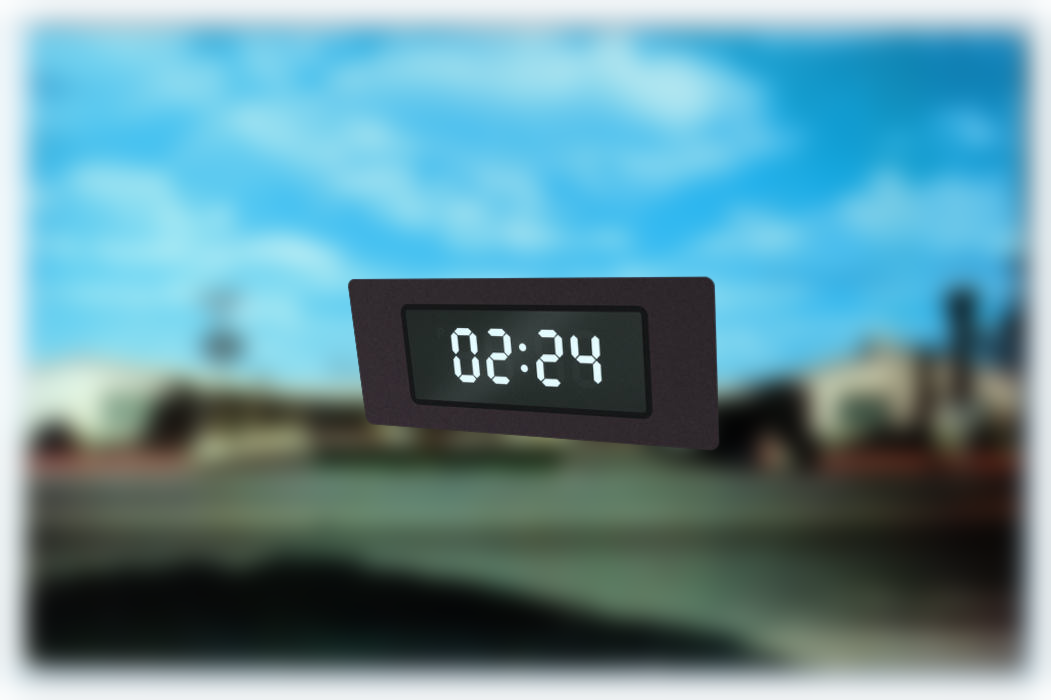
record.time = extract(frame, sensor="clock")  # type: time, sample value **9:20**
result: **2:24**
